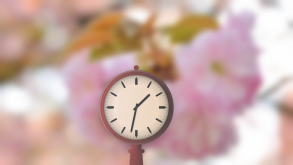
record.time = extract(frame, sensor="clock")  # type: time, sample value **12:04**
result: **1:32**
